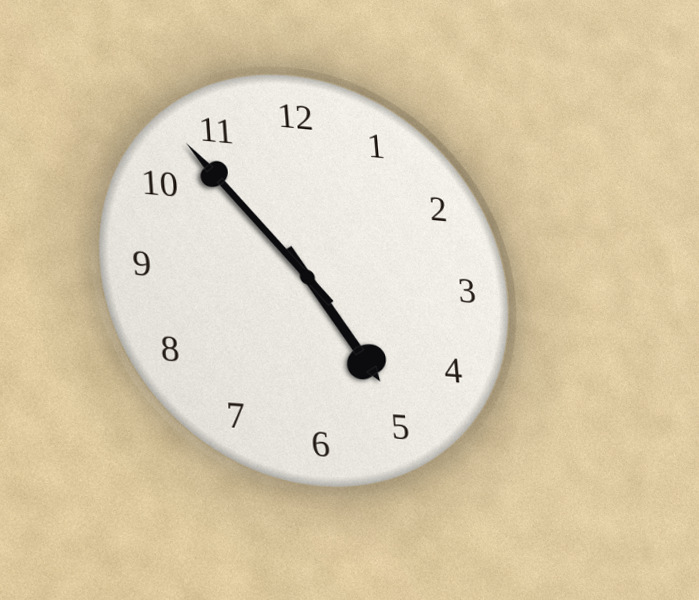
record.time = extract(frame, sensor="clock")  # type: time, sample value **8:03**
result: **4:53**
